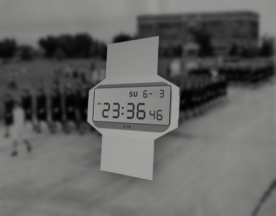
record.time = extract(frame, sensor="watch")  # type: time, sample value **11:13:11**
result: **23:36:46**
